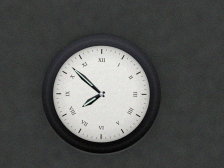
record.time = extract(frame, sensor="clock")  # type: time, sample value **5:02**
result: **7:52**
